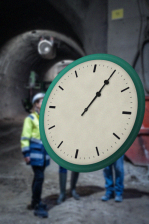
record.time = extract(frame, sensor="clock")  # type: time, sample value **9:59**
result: **1:05**
